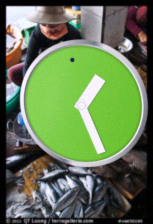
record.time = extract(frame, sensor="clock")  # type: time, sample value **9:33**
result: **1:28**
